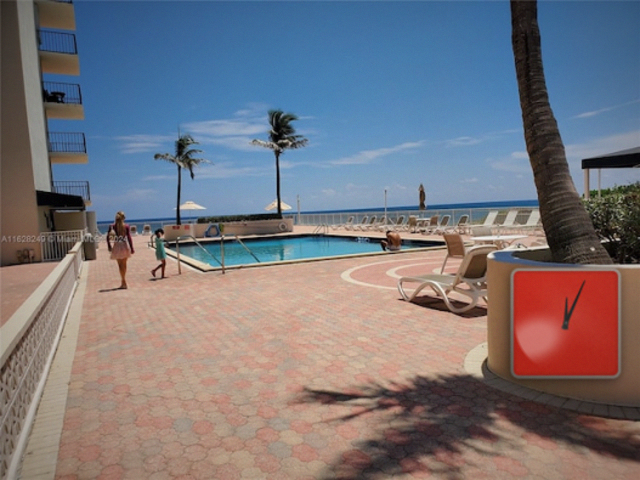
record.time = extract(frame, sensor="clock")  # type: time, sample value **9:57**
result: **12:04**
